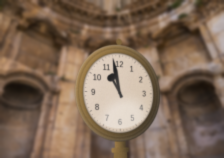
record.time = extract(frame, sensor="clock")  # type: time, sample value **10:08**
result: **10:58**
